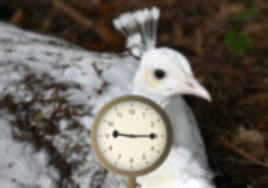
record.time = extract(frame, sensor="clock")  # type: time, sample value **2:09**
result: **9:15**
